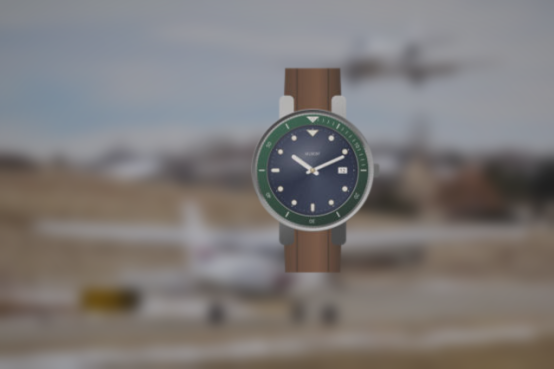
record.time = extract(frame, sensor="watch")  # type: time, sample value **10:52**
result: **10:11**
